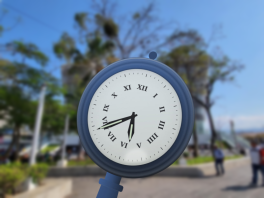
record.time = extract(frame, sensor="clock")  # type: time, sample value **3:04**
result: **5:39**
